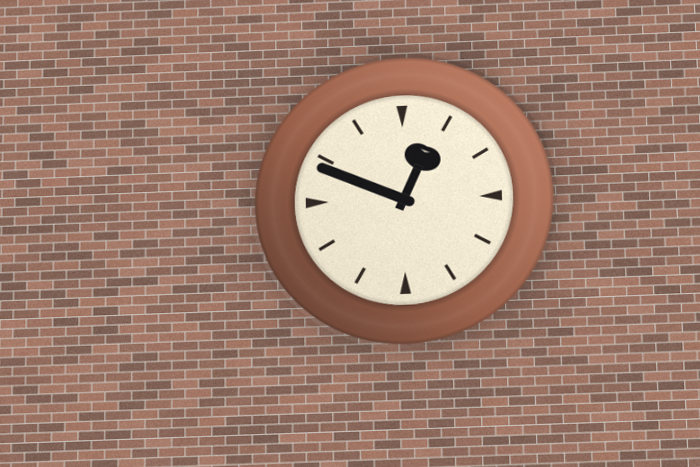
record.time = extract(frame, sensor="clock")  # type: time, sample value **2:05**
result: **12:49**
